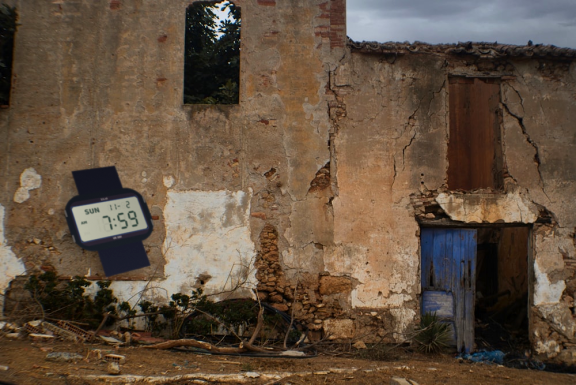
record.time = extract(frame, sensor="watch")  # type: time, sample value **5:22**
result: **7:59**
